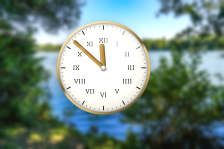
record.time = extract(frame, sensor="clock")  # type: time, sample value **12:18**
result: **11:52**
